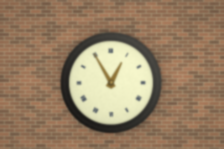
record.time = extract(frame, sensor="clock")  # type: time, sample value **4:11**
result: **12:55**
